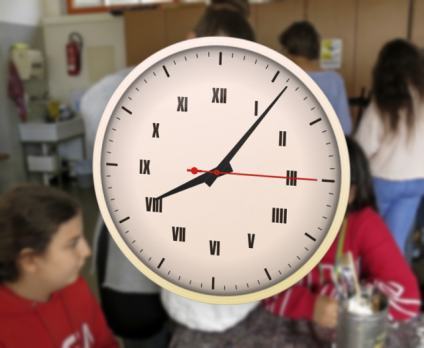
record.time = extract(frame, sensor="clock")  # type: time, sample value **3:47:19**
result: **8:06:15**
